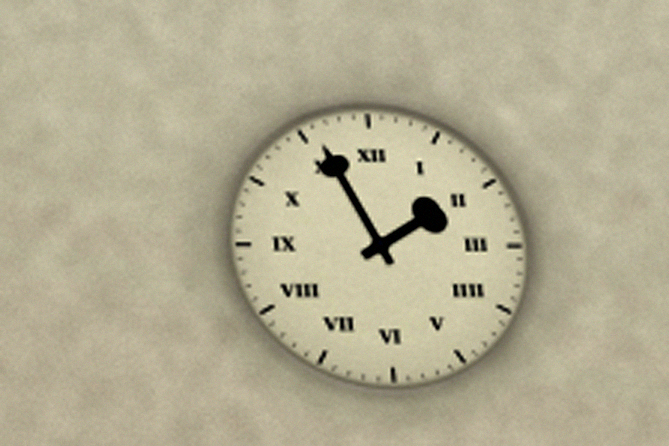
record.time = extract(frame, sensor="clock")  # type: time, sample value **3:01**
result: **1:56**
